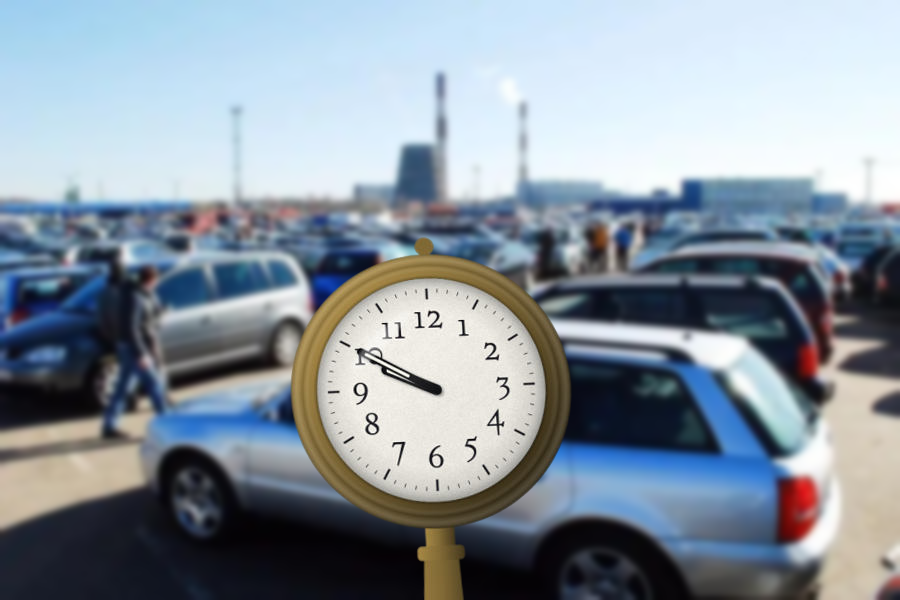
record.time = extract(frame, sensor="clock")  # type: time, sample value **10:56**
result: **9:50**
